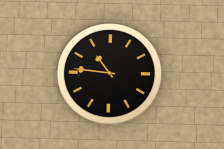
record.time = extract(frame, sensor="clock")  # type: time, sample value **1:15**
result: **10:46**
